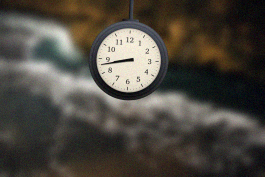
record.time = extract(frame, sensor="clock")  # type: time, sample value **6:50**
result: **8:43**
